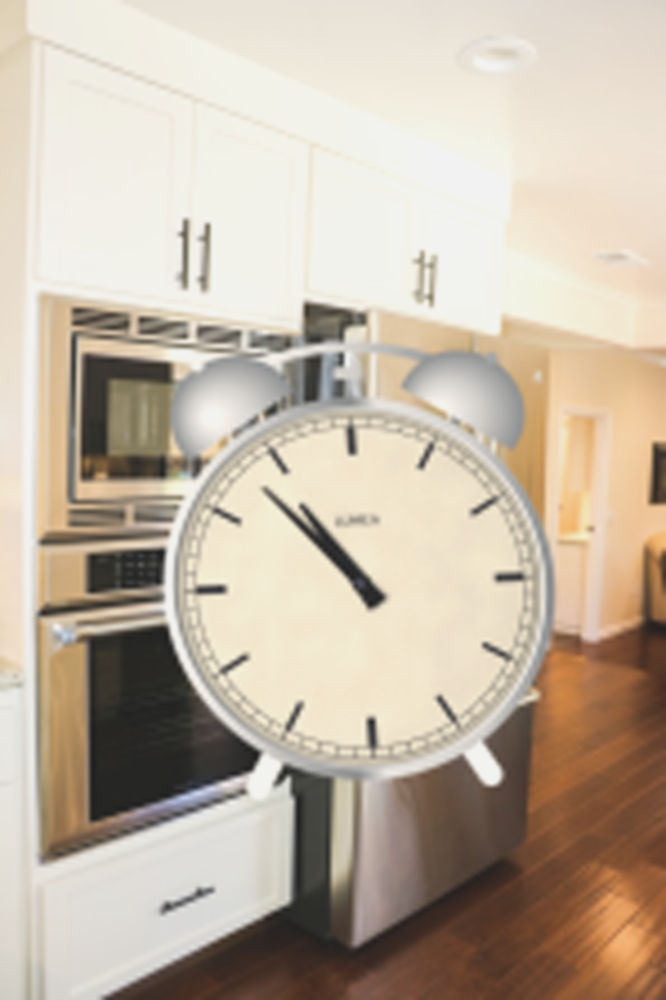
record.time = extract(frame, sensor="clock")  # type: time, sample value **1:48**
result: **10:53**
